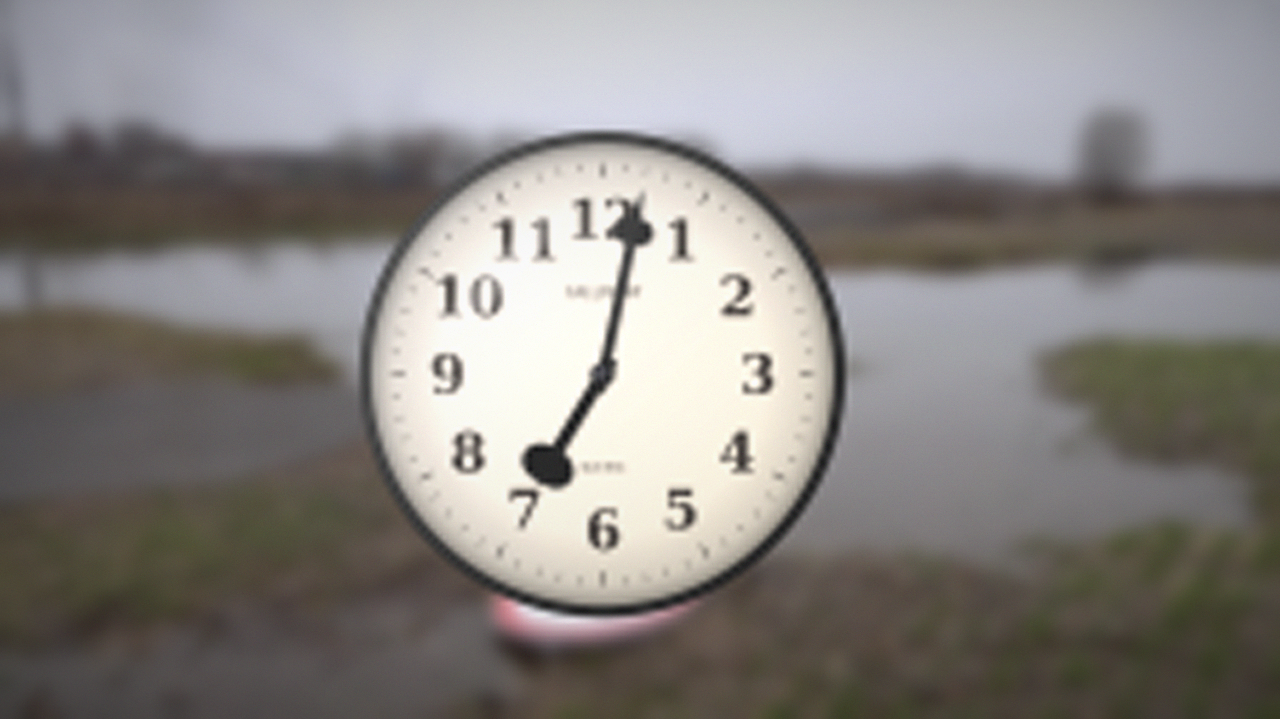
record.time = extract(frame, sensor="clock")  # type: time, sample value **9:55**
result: **7:02**
